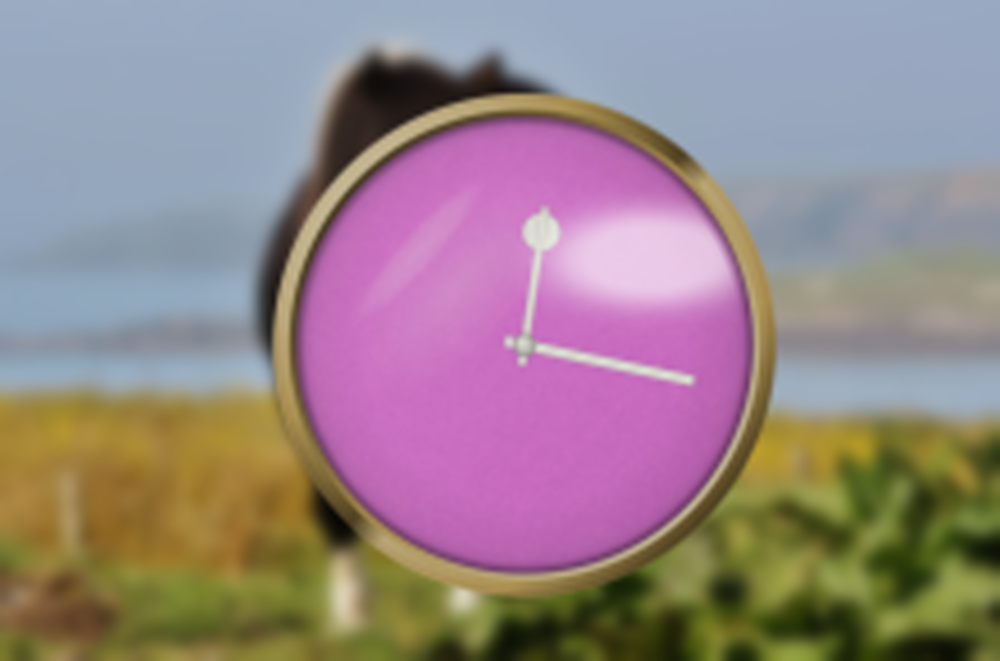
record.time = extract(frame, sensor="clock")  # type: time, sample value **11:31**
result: **12:17**
